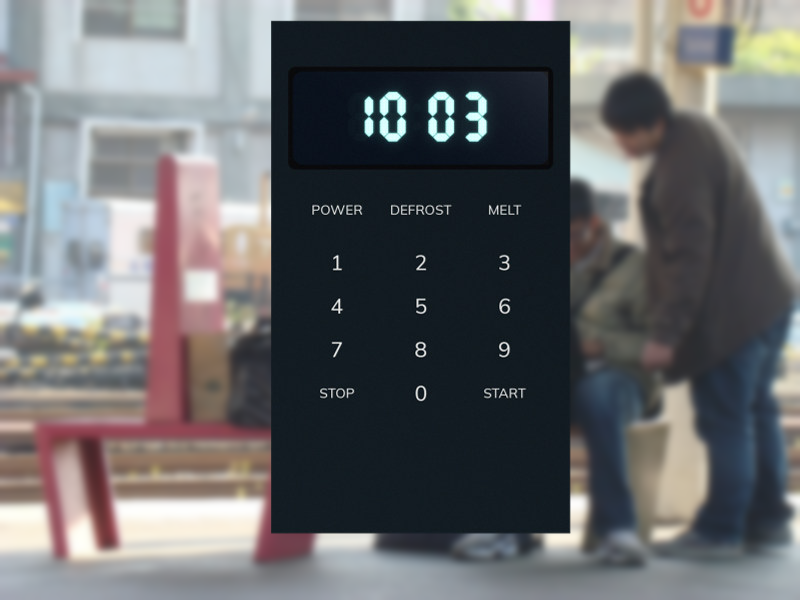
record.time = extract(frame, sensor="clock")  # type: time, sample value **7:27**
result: **10:03**
